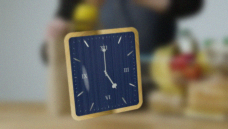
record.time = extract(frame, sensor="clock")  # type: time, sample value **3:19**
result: **5:00**
